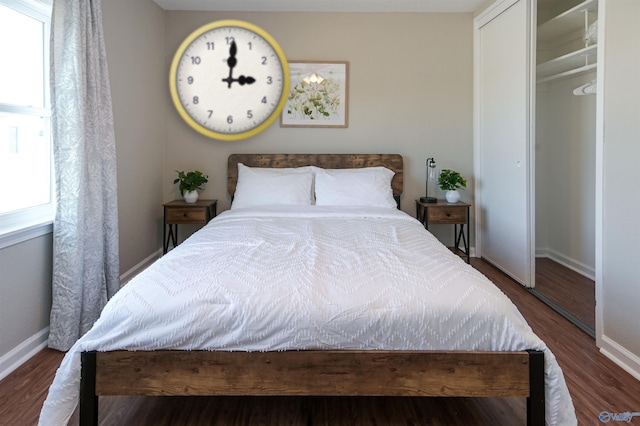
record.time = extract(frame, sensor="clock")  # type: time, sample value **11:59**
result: **3:01**
